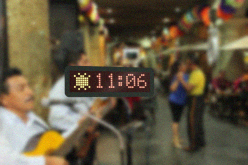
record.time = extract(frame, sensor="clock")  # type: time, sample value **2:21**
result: **11:06**
